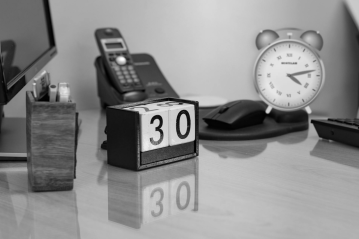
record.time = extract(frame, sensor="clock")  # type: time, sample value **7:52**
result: **4:13**
